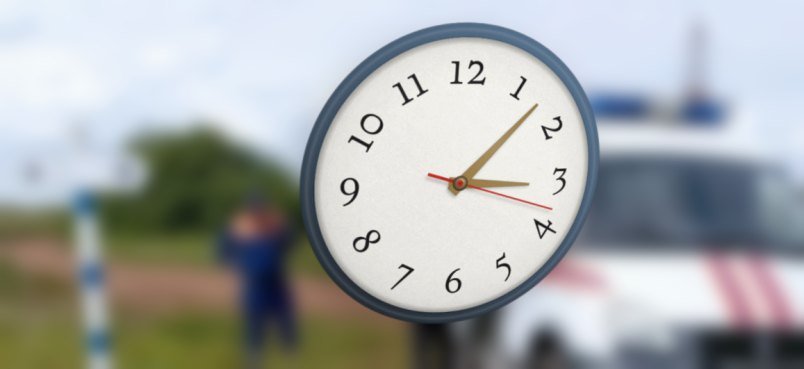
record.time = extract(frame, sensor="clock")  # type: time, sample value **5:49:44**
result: **3:07:18**
